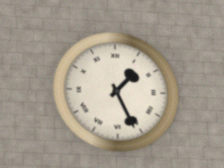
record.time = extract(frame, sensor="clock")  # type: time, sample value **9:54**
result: **1:26**
